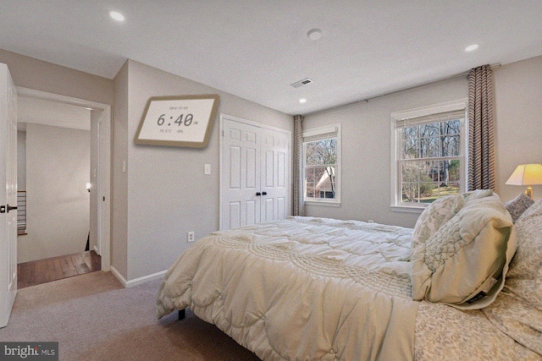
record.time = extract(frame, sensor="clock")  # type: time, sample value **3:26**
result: **6:40**
